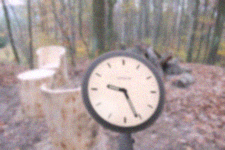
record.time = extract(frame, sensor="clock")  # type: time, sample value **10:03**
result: **9:26**
